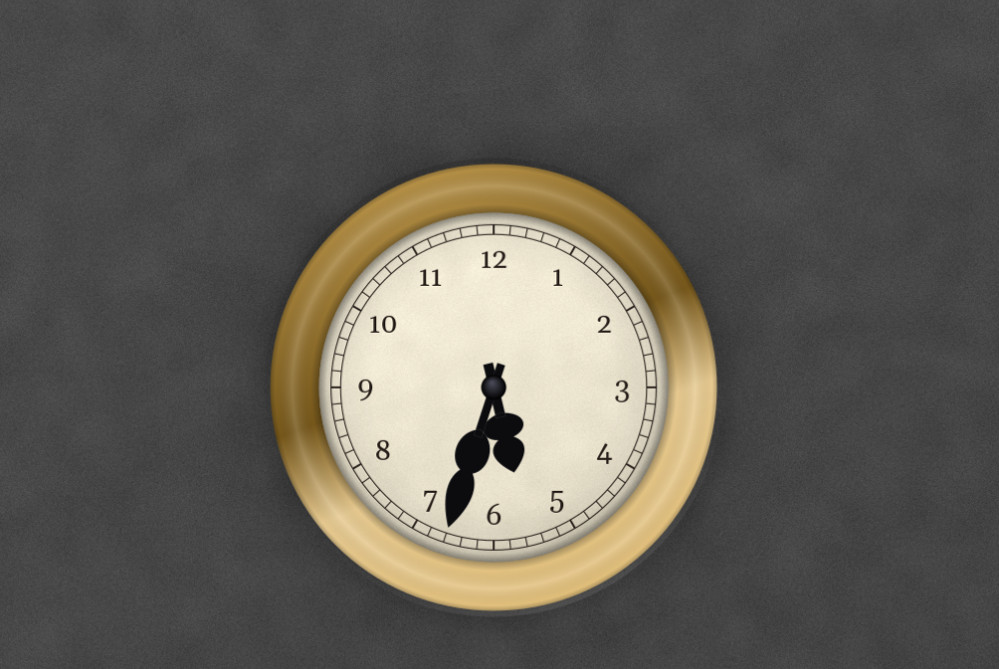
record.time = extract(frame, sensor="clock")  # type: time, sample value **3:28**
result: **5:33**
